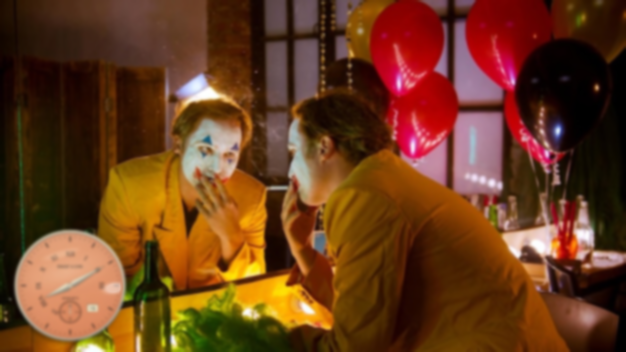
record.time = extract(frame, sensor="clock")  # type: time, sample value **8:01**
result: **8:10**
